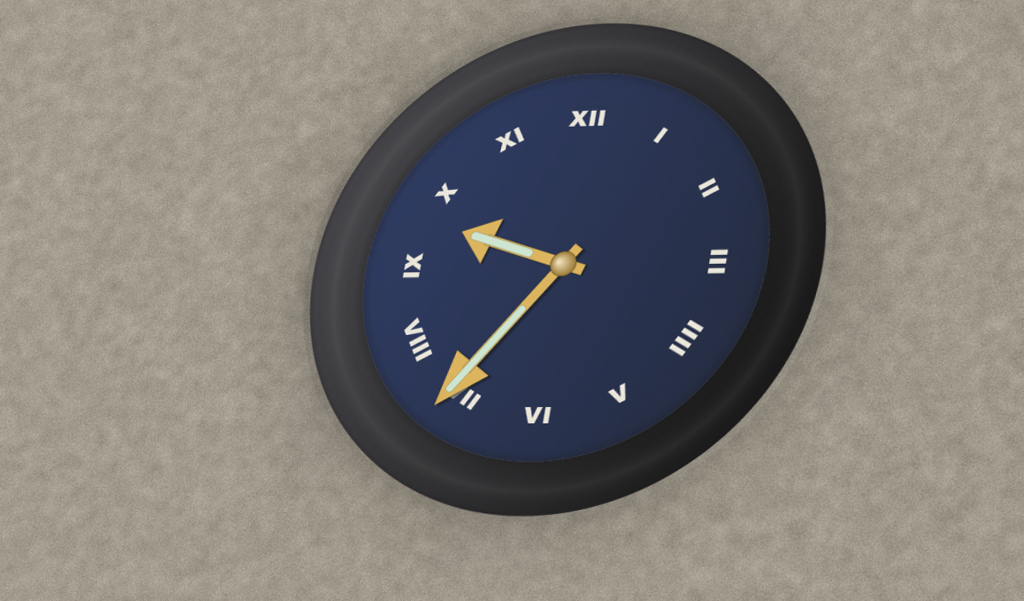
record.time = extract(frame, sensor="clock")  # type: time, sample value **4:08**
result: **9:36**
